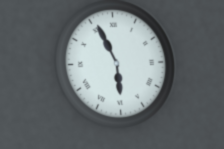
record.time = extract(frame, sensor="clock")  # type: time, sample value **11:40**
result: **5:56**
